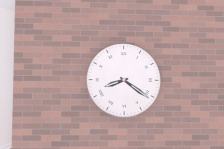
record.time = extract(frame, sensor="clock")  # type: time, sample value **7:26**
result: **8:21**
